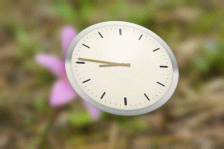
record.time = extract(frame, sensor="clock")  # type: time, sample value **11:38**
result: **8:46**
